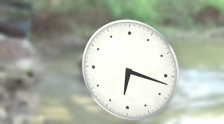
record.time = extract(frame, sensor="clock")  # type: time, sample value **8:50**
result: **6:17**
